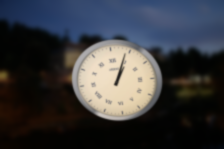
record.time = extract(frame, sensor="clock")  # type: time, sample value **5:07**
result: **1:04**
